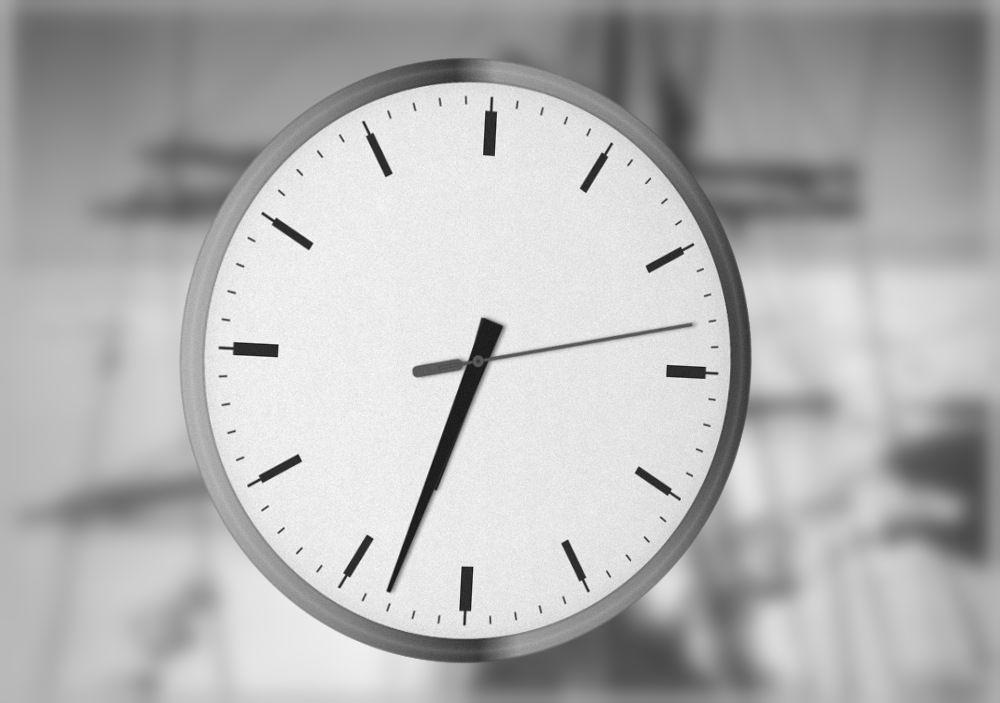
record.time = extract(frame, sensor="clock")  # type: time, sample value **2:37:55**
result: **6:33:13**
